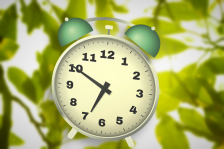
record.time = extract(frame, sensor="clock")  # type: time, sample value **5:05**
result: **6:50**
